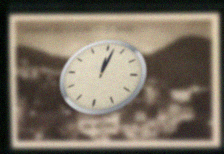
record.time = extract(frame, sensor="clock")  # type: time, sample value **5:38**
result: **12:02**
